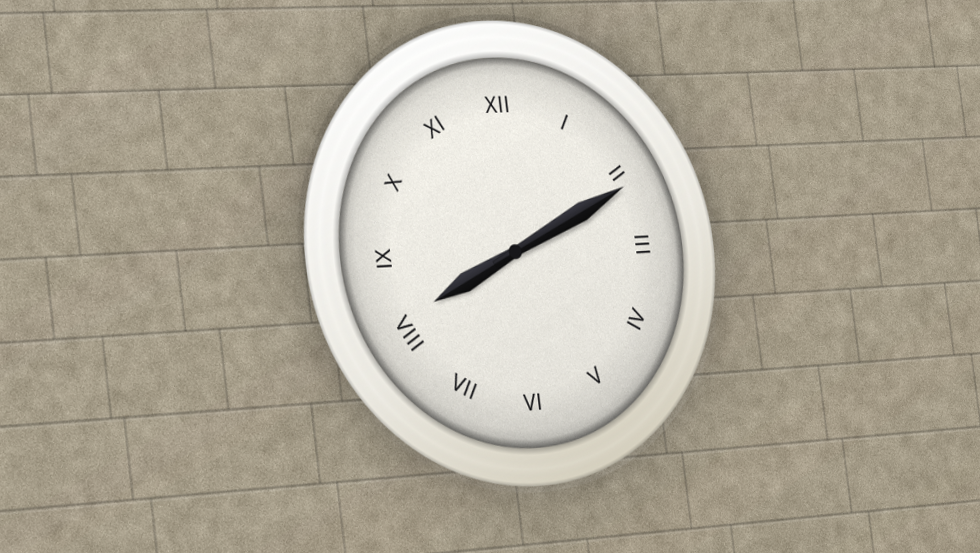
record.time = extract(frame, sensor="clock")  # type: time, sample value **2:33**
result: **8:11**
